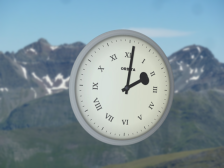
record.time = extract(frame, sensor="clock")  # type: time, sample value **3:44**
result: **2:01**
